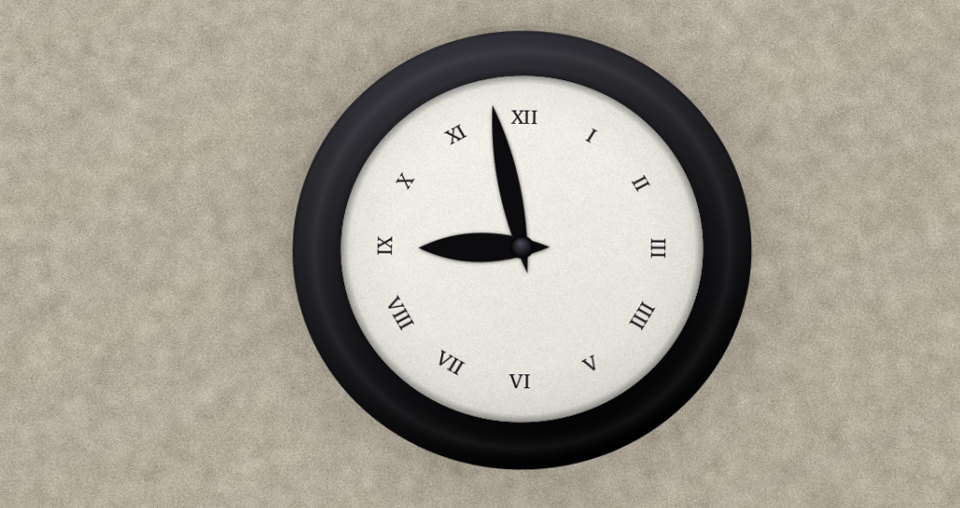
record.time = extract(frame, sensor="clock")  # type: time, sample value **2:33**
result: **8:58**
